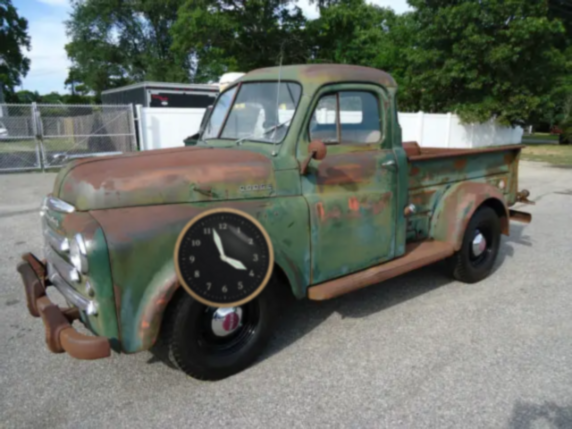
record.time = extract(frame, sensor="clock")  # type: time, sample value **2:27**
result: **3:57**
